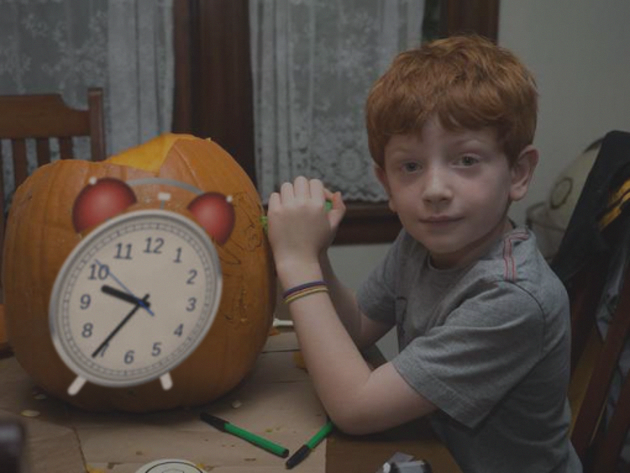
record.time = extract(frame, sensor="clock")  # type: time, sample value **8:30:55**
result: **9:35:51**
